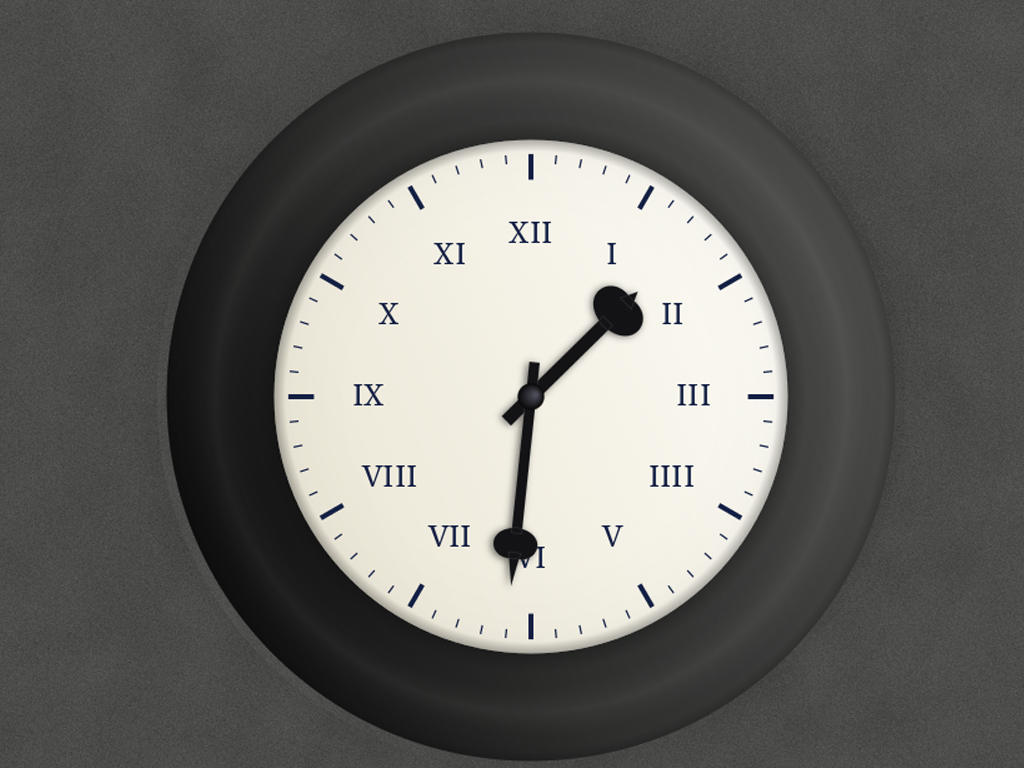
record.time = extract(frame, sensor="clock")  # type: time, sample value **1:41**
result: **1:31**
